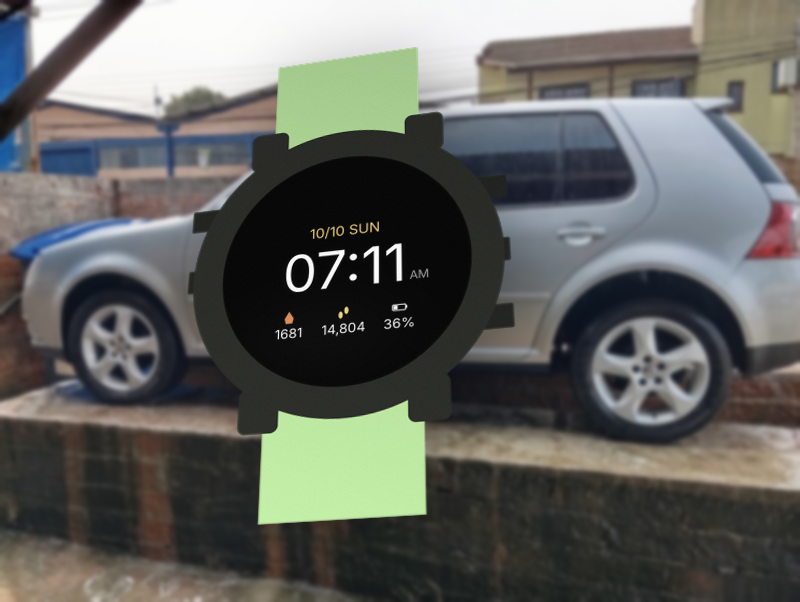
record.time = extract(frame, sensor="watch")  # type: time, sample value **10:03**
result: **7:11**
